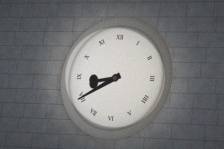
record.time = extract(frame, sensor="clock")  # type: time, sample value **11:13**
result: **8:40**
